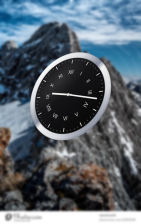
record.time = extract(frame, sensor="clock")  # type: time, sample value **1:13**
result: **9:17**
